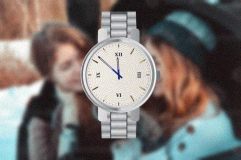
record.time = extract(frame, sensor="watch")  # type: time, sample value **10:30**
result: **11:52**
